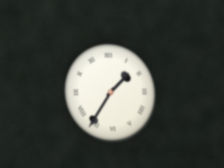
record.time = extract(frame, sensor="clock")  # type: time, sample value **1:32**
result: **1:36**
